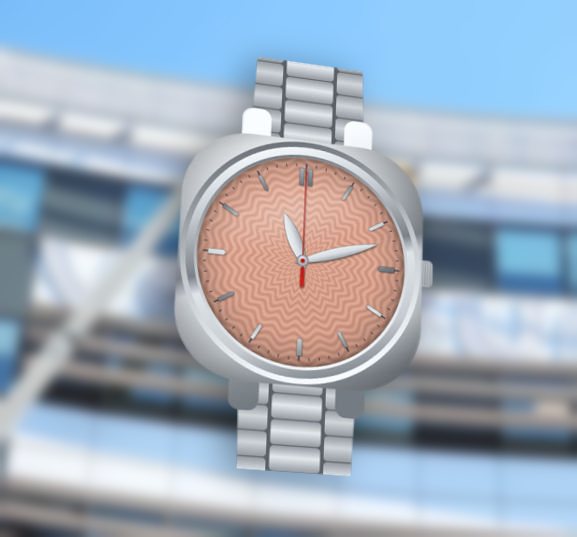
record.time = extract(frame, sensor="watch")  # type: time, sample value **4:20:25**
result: **11:12:00**
